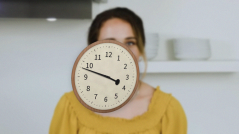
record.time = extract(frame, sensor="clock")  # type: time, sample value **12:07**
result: **3:48**
